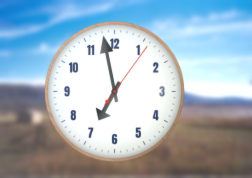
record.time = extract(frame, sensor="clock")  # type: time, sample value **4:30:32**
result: **6:58:06**
